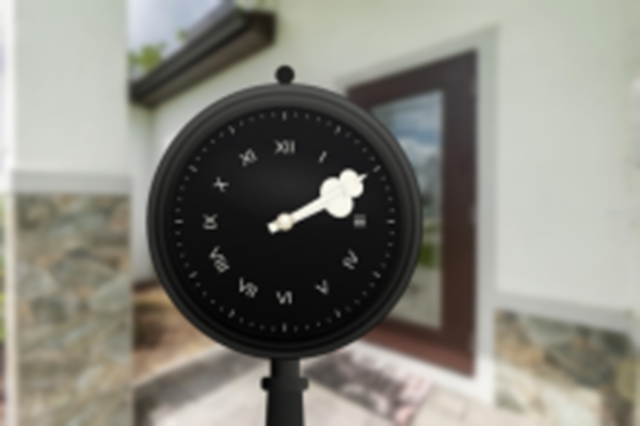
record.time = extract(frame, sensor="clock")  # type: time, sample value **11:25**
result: **2:10**
